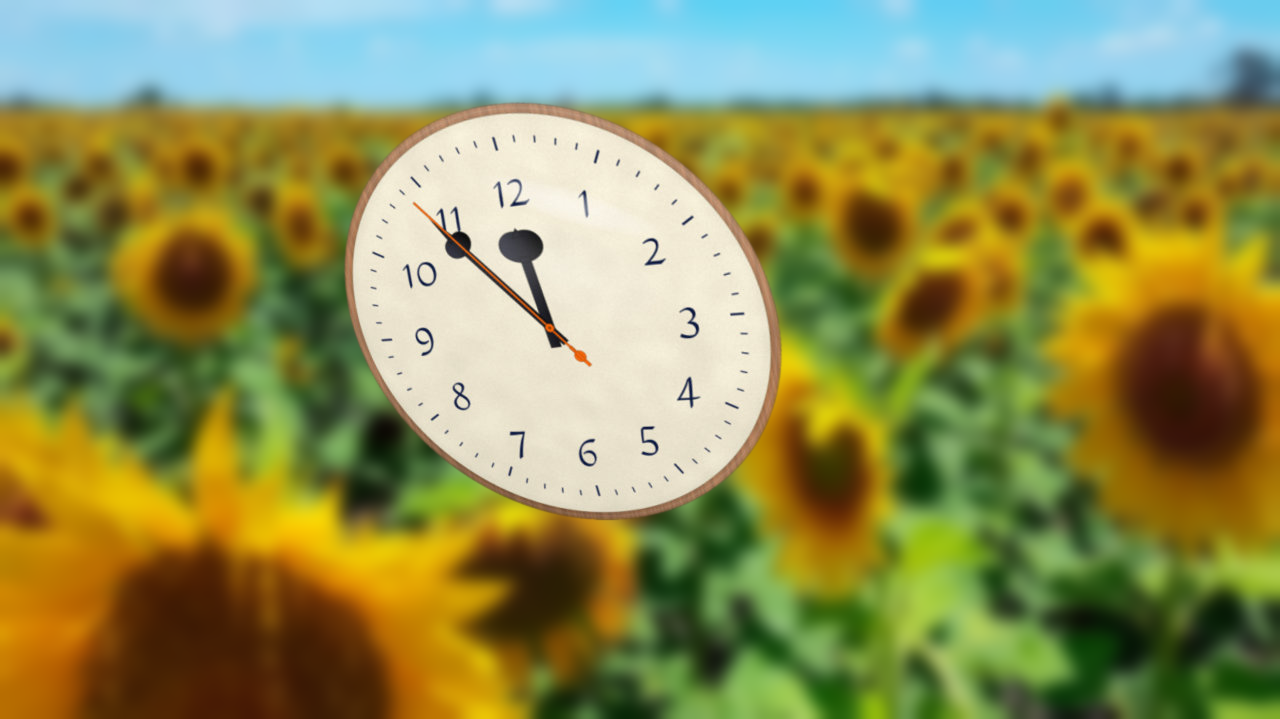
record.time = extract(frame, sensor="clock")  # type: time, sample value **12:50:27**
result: **11:53:54**
